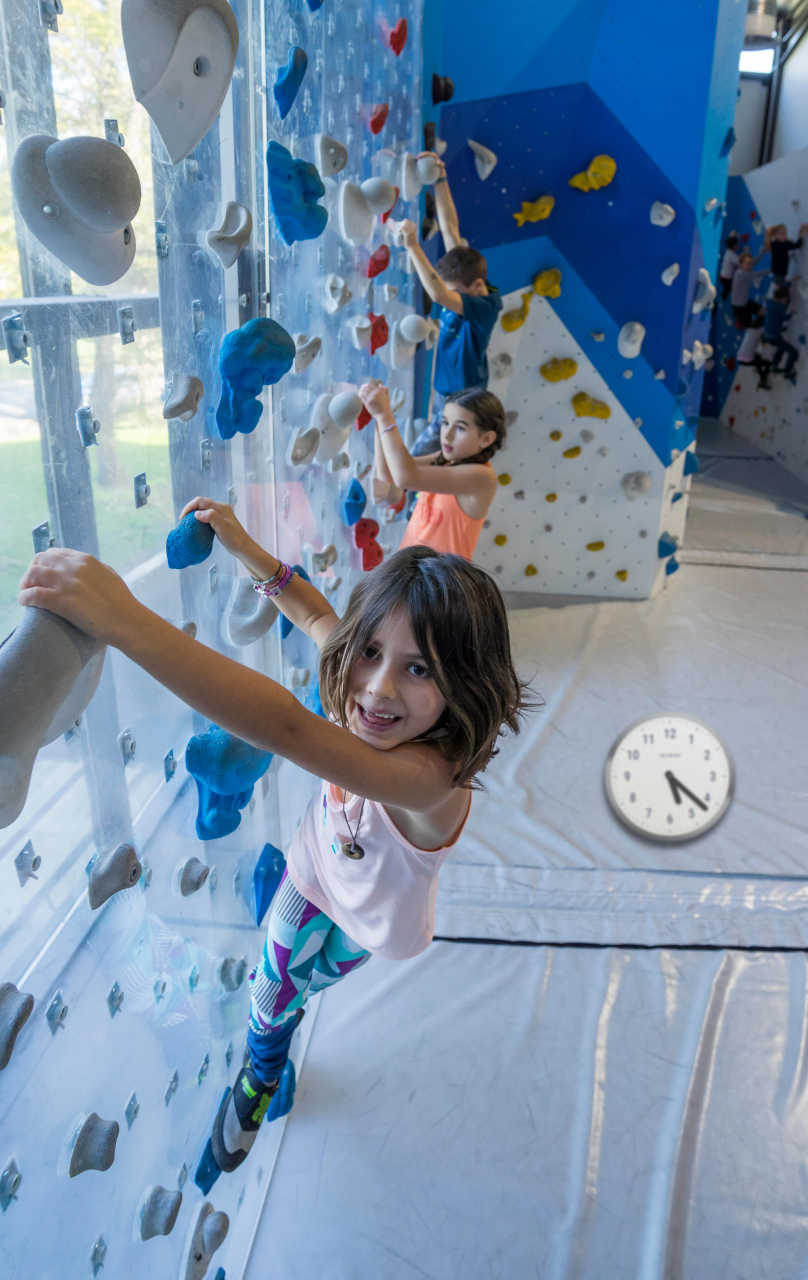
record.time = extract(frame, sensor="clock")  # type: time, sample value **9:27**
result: **5:22**
